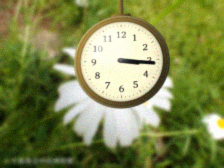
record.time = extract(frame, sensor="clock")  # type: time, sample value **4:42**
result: **3:16**
